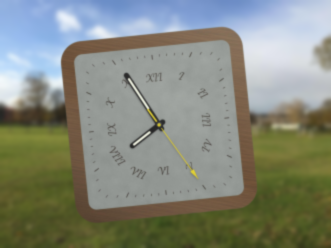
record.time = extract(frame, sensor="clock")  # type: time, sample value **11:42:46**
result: **7:55:25**
